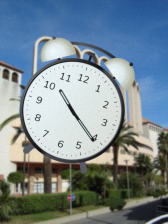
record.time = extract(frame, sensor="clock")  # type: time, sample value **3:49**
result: **10:21**
